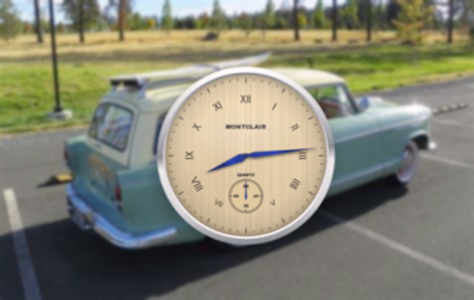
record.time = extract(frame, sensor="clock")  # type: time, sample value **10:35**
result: **8:14**
